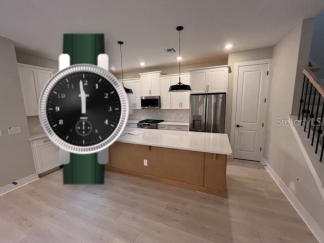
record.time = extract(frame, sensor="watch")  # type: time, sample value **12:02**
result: **11:59**
